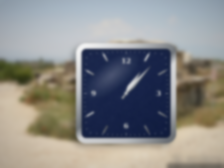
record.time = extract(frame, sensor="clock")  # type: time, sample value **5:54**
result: **1:07**
